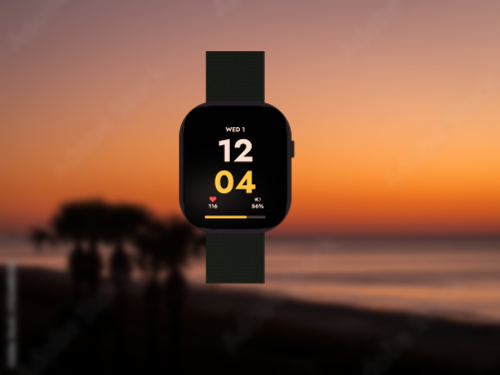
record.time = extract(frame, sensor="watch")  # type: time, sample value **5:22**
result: **12:04**
